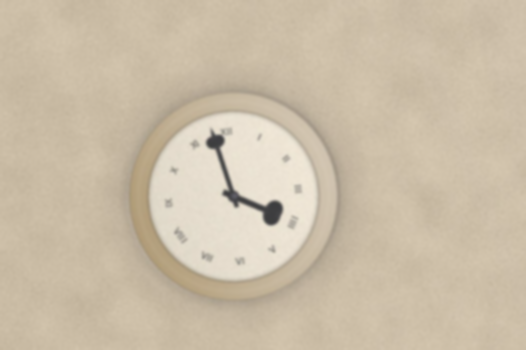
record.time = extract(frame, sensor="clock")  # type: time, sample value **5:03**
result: **3:58**
